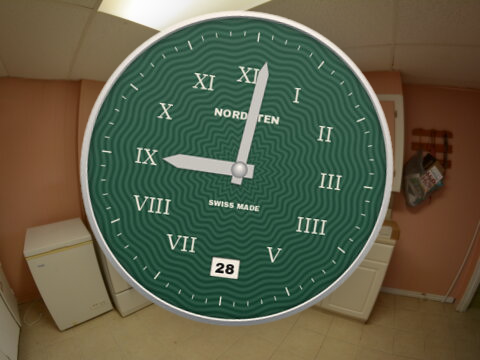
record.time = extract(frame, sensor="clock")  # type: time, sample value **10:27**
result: **9:01**
